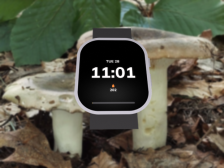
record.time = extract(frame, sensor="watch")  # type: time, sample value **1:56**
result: **11:01**
